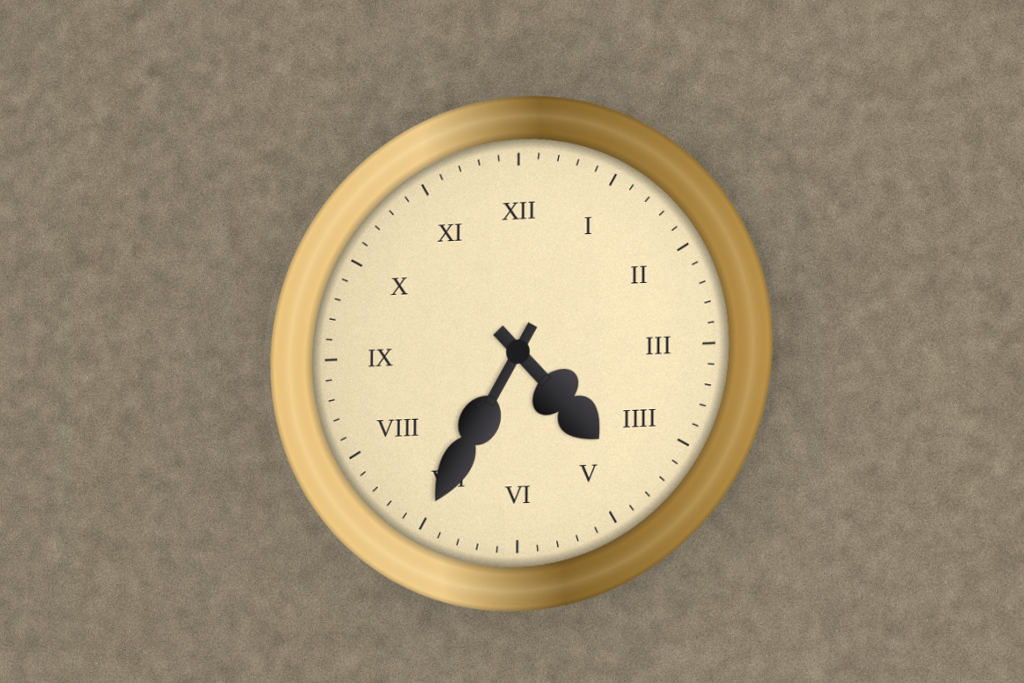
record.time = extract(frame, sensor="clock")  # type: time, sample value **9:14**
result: **4:35**
